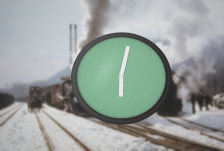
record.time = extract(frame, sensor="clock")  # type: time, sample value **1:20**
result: **6:02**
